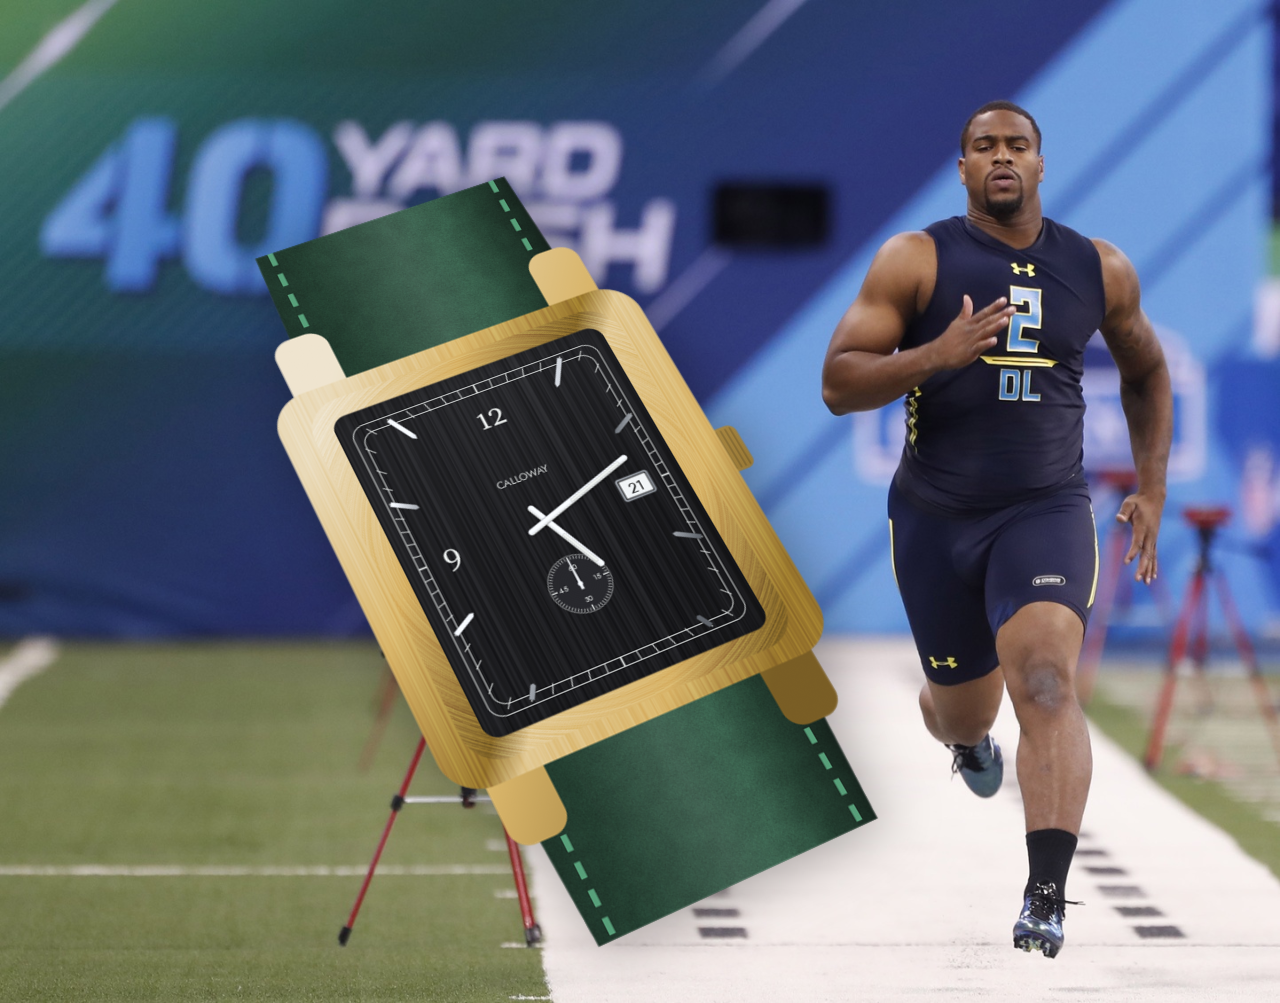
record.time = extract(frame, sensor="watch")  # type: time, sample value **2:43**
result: **5:12**
